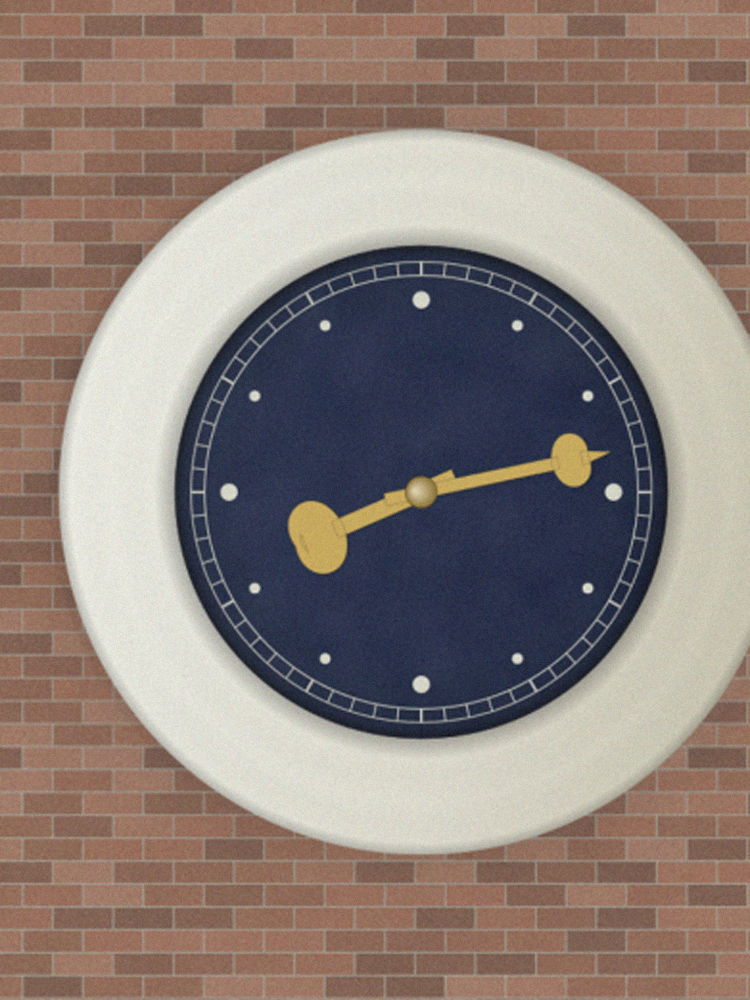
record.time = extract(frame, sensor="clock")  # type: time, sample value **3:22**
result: **8:13**
